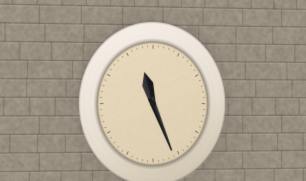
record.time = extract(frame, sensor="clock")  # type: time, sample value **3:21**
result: **11:26**
